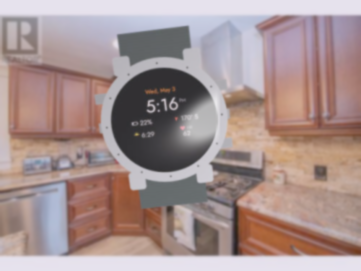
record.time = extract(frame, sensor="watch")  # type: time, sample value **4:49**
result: **5:16**
